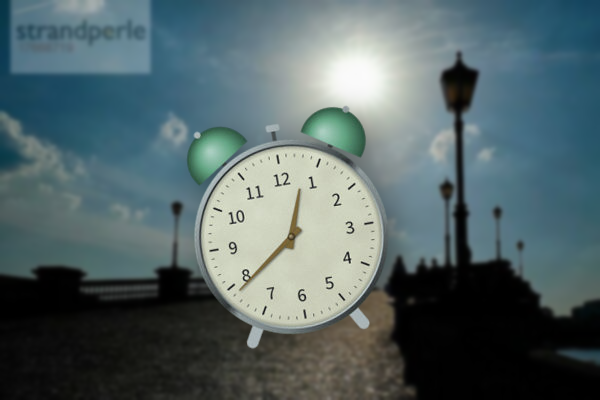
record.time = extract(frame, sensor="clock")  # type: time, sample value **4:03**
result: **12:39**
